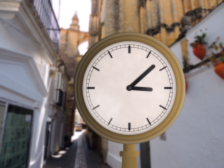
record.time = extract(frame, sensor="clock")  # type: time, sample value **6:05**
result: **3:08**
